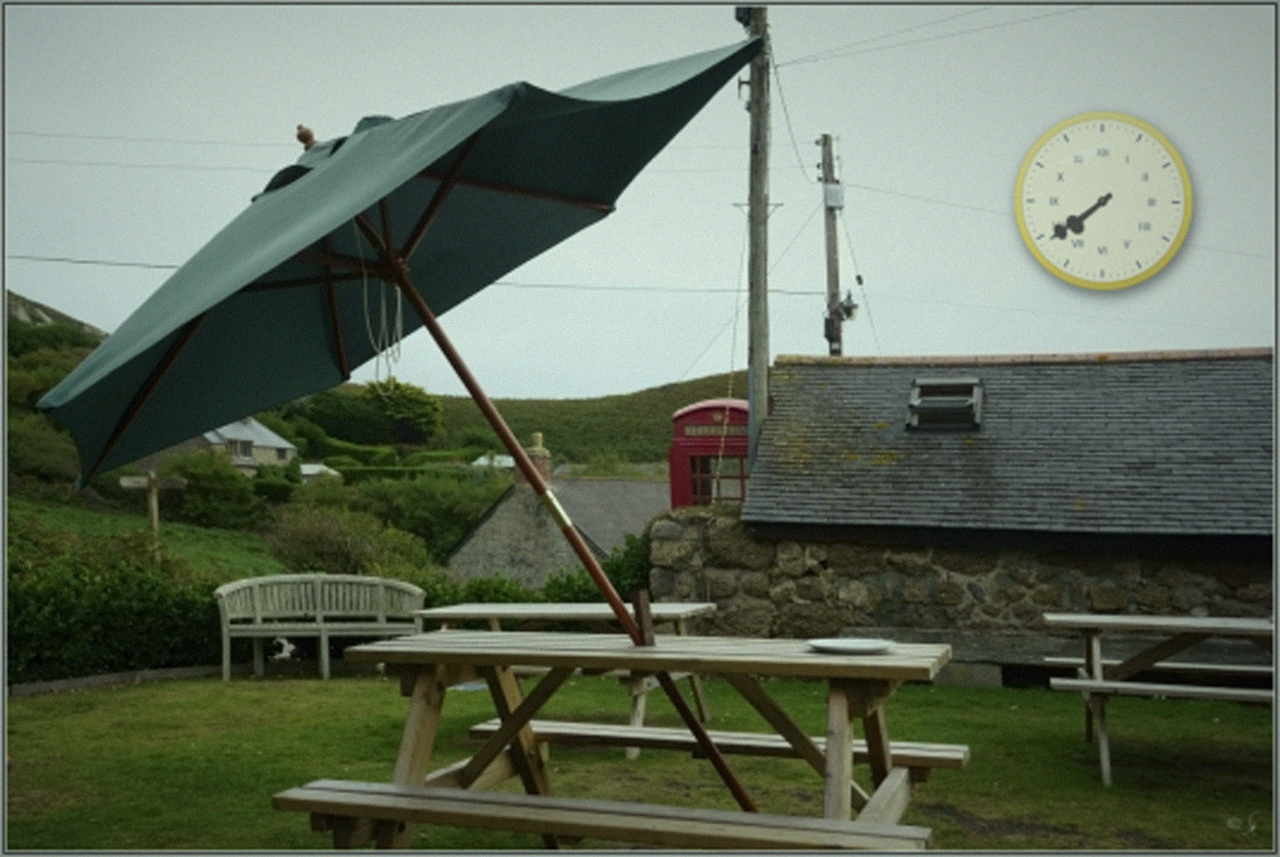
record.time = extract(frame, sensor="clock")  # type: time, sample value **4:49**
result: **7:39**
